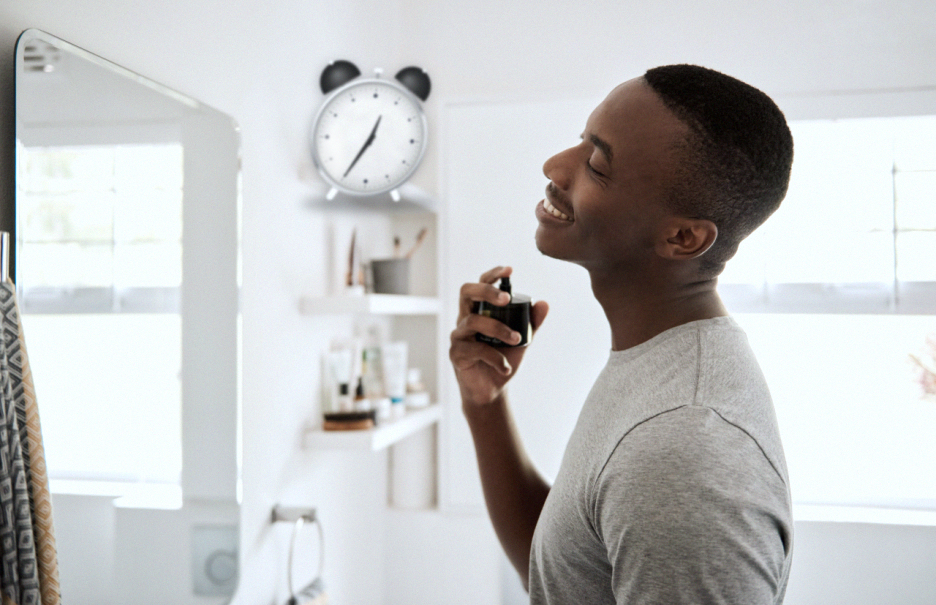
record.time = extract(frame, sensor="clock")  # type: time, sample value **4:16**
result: **12:35**
